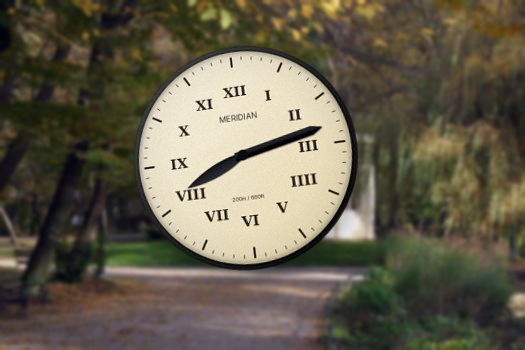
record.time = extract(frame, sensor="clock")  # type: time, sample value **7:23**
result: **8:13**
